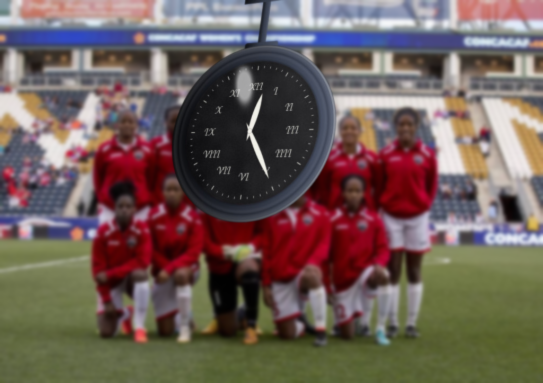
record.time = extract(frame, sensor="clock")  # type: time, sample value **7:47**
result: **12:25**
